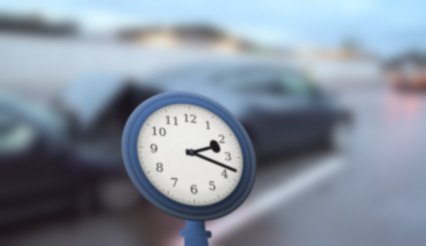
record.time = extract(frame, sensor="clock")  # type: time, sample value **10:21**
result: **2:18**
